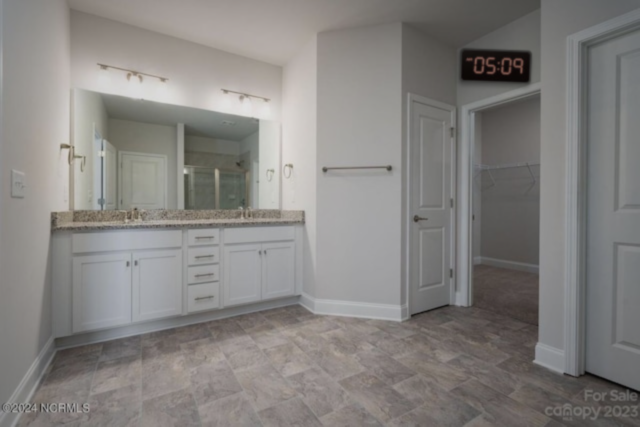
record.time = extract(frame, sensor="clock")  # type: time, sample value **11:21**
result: **5:09**
